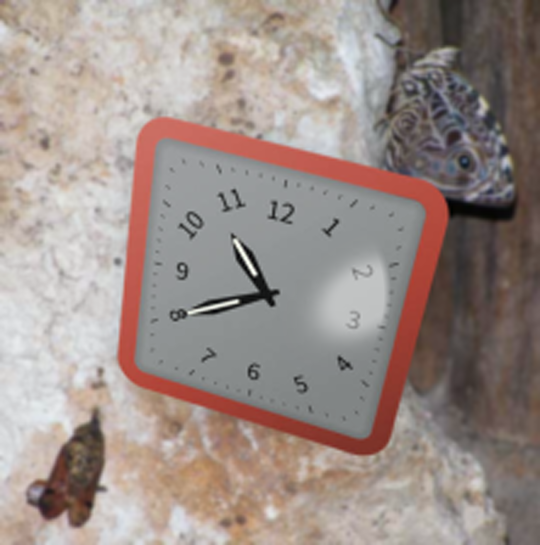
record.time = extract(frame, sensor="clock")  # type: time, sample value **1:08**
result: **10:40**
